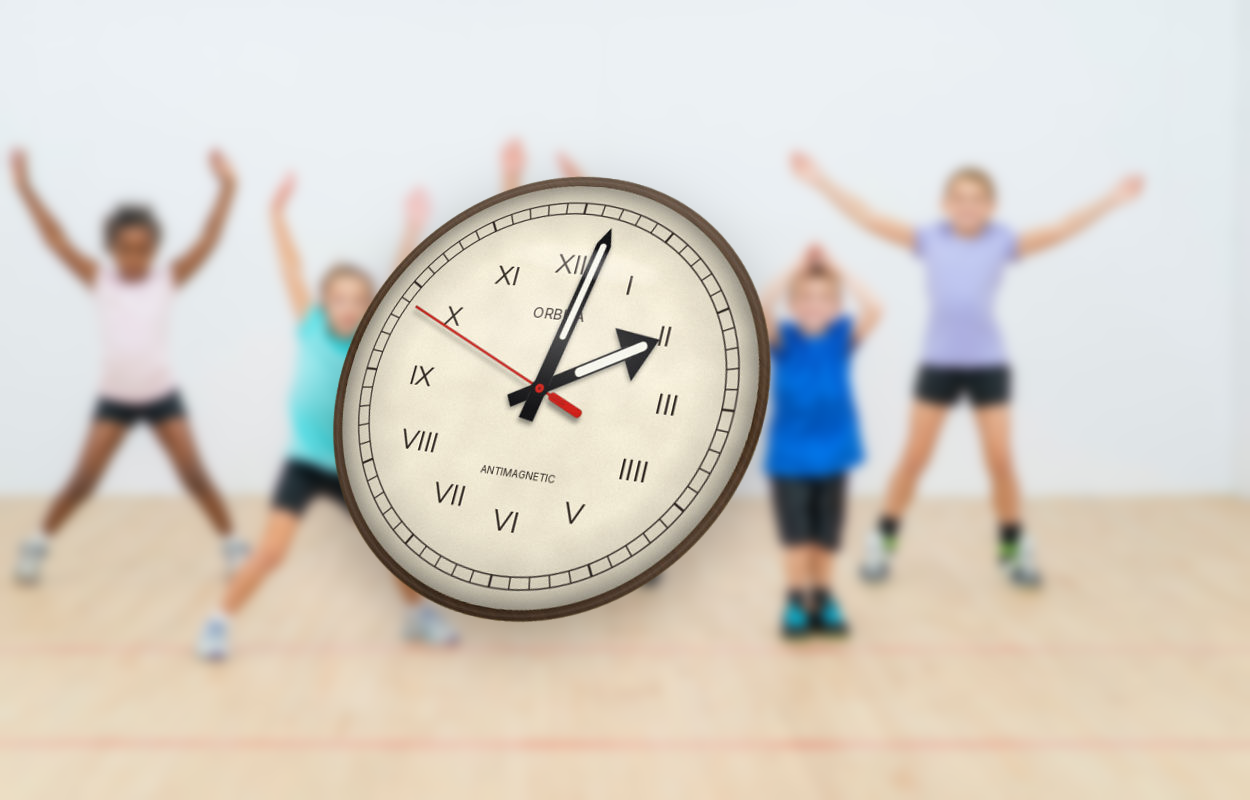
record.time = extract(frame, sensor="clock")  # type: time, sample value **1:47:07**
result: **2:01:49**
